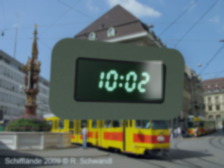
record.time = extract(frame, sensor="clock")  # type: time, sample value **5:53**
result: **10:02**
